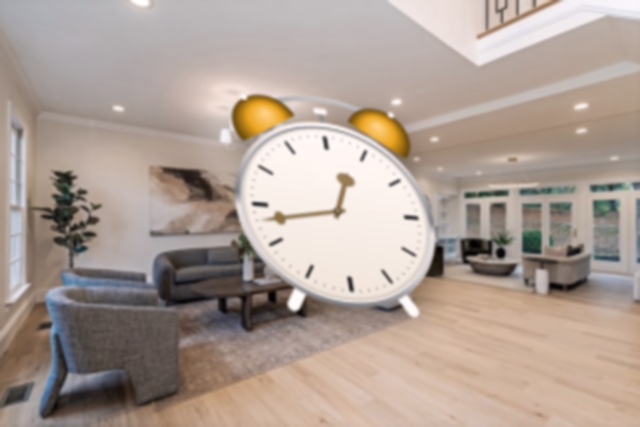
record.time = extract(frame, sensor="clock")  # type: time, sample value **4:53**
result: **12:43**
